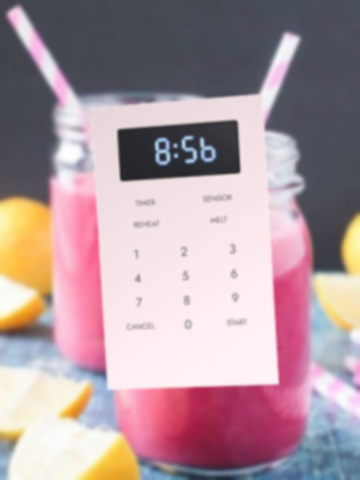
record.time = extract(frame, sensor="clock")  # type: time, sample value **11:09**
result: **8:56**
